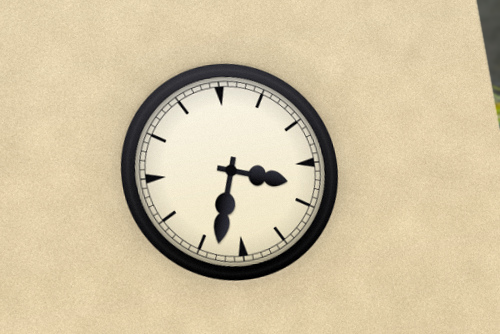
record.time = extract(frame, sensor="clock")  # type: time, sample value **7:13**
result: **3:33**
